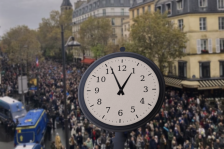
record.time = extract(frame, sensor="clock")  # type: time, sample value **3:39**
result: **12:56**
